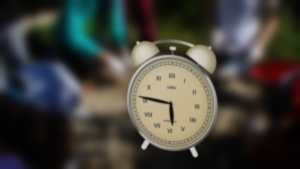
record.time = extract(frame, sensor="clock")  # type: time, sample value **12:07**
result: **5:46**
